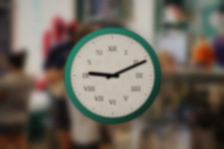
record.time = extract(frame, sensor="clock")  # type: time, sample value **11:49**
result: **9:11**
